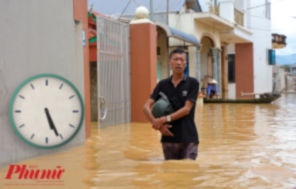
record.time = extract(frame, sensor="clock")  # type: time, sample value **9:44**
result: **5:26**
